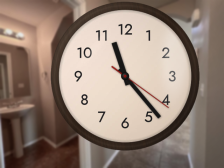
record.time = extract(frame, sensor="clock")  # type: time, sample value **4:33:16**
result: **11:23:21**
